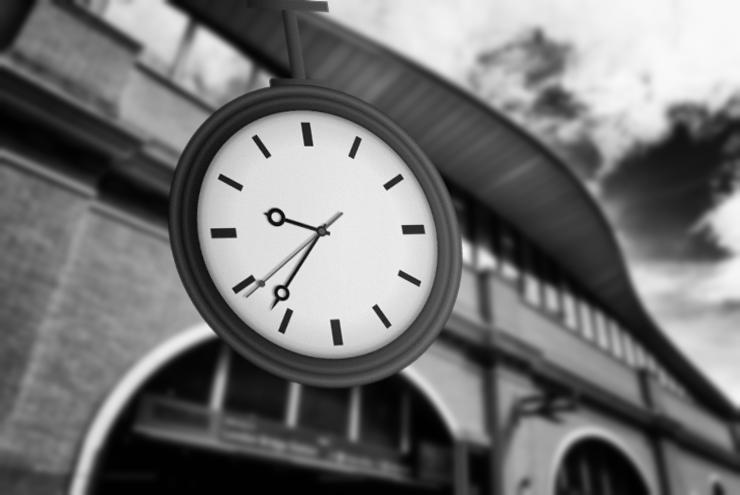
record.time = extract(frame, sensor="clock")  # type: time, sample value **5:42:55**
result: **9:36:39**
